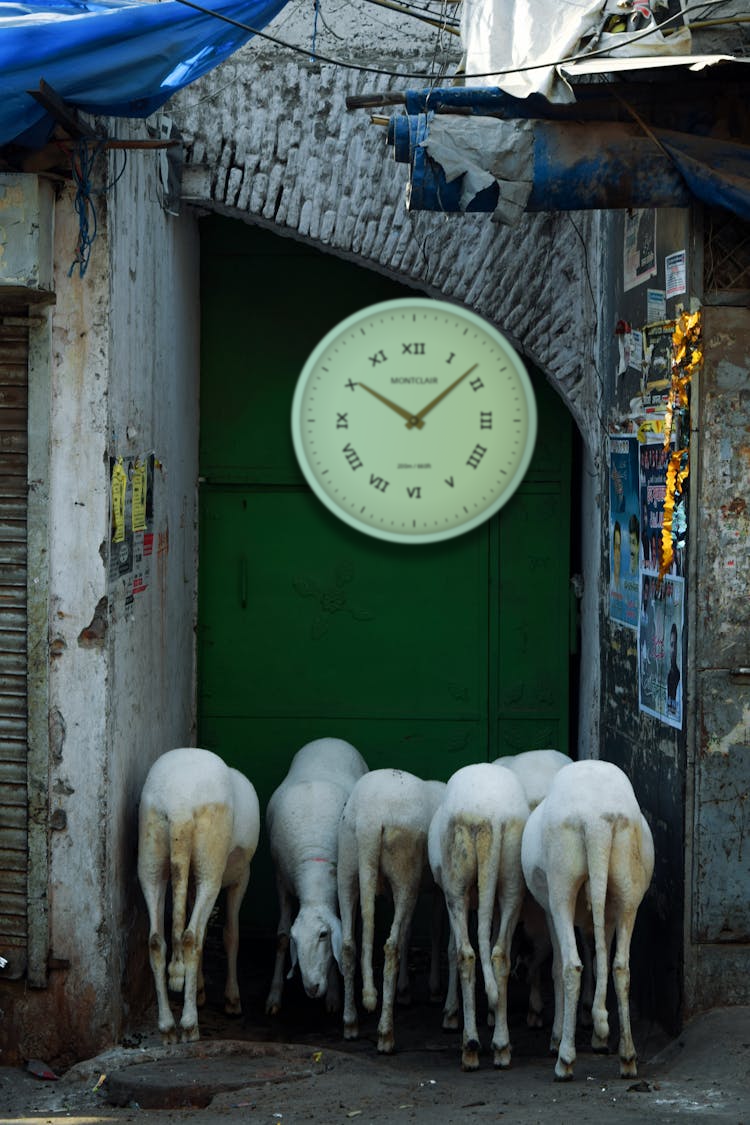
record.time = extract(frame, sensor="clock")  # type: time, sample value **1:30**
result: **10:08**
